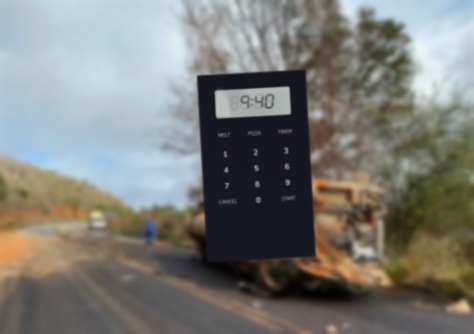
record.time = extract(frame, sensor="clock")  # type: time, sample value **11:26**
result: **9:40**
